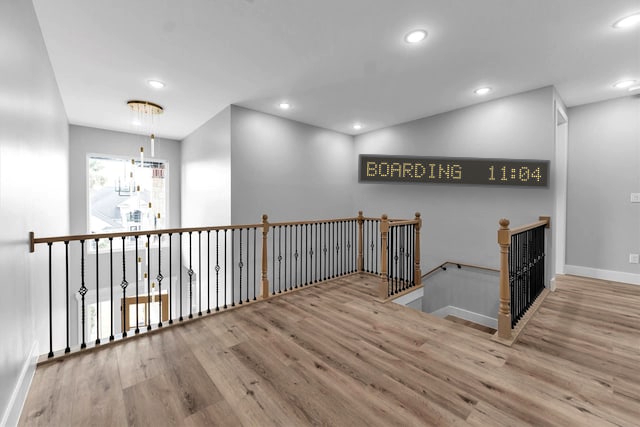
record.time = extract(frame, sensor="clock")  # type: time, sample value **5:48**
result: **11:04**
